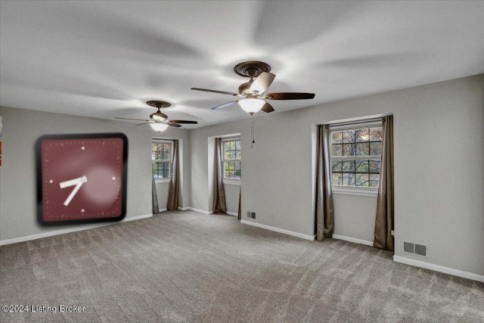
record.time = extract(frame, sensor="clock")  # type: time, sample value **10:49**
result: **8:36**
